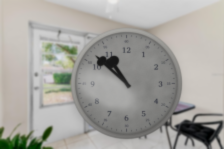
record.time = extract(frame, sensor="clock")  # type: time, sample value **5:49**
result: **10:52**
